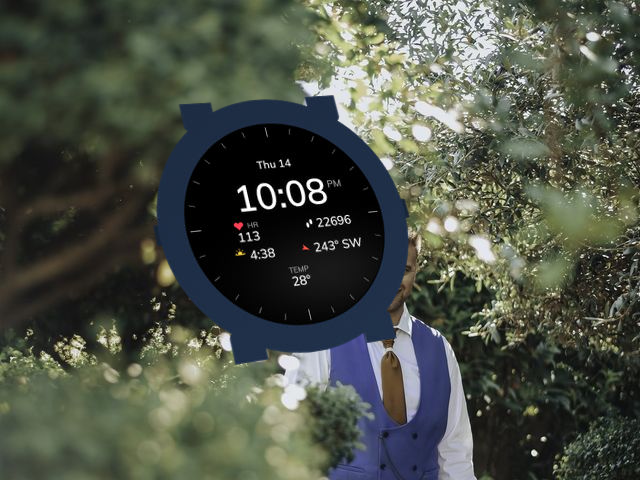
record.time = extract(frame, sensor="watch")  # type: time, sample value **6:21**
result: **10:08**
